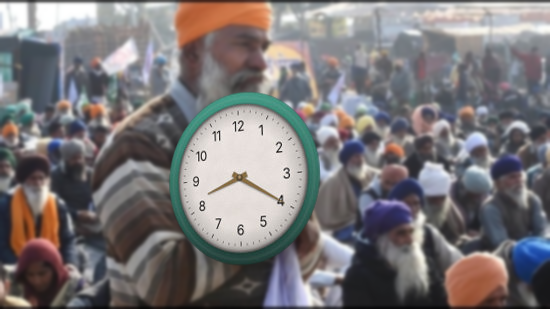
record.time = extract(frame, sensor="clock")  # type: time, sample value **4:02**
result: **8:20**
